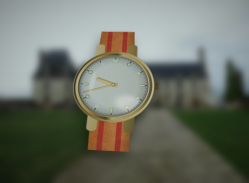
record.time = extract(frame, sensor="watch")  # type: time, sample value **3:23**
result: **9:42**
